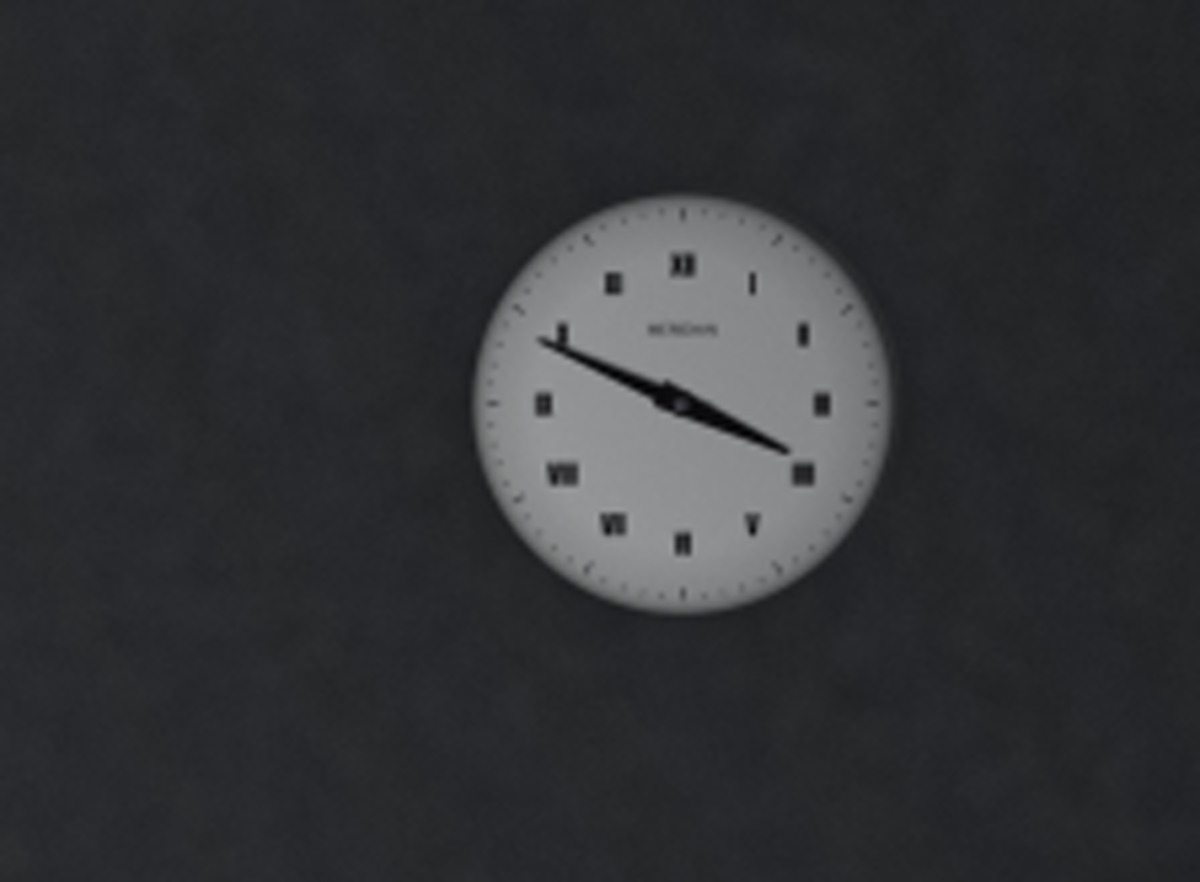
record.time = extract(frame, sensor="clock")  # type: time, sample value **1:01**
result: **3:49**
